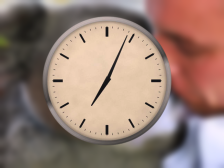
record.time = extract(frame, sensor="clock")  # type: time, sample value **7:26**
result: **7:04**
